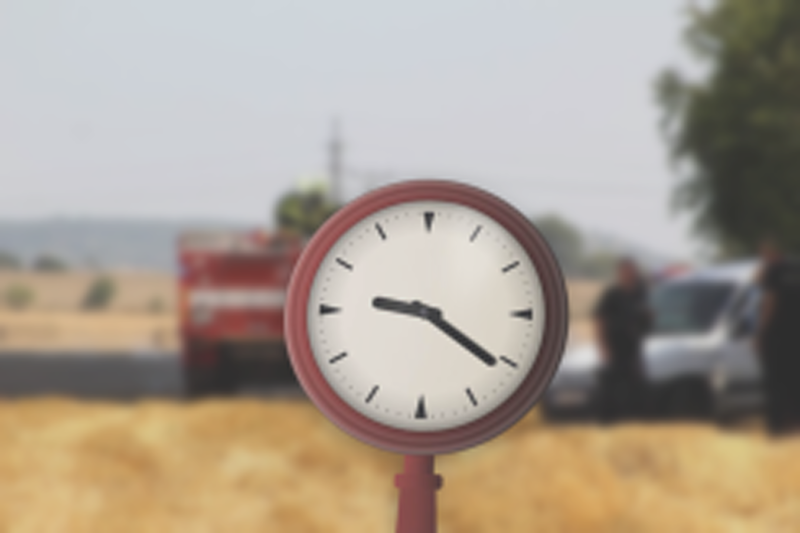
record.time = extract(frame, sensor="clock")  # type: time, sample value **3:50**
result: **9:21**
